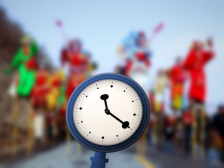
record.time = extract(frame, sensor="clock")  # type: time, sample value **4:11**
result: **11:20**
